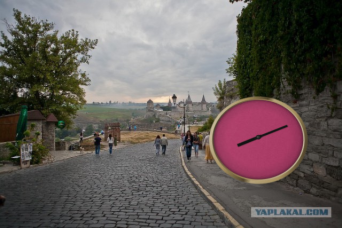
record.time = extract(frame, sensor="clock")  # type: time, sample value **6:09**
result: **8:11**
